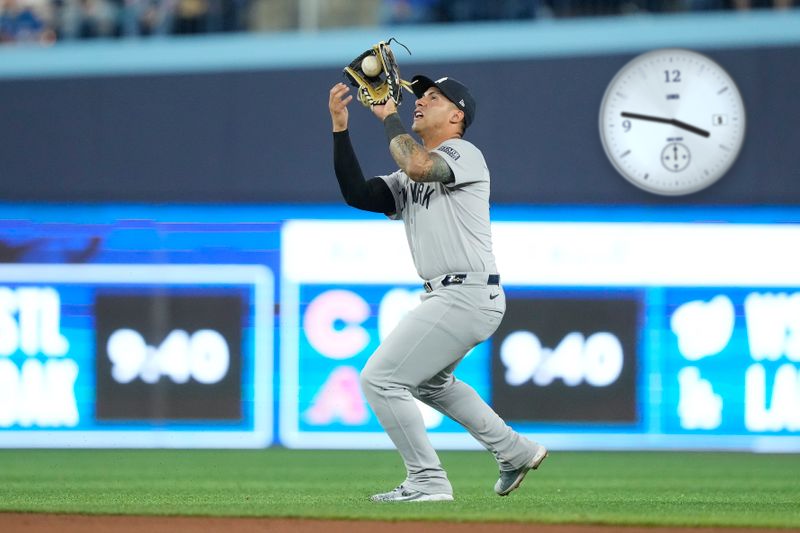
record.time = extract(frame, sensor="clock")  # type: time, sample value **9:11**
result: **3:47**
